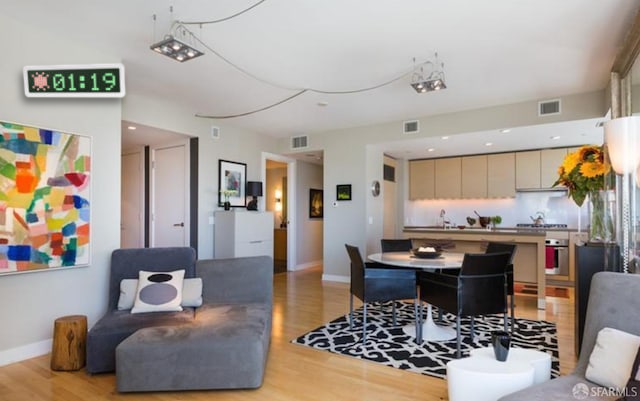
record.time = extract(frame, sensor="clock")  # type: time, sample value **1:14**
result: **1:19**
